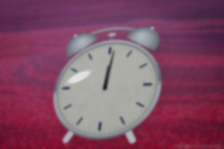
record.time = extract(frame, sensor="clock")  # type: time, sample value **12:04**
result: **12:01**
